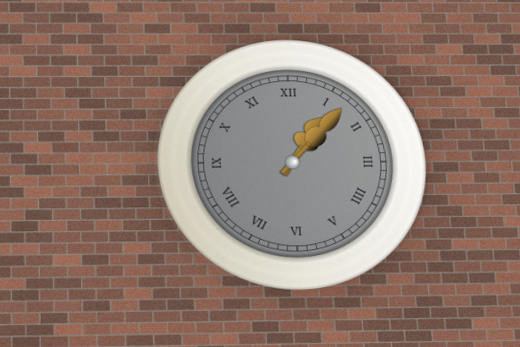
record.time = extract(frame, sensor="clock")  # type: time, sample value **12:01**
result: **1:07**
